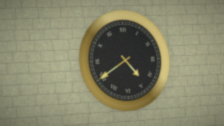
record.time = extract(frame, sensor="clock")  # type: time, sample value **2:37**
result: **4:40**
